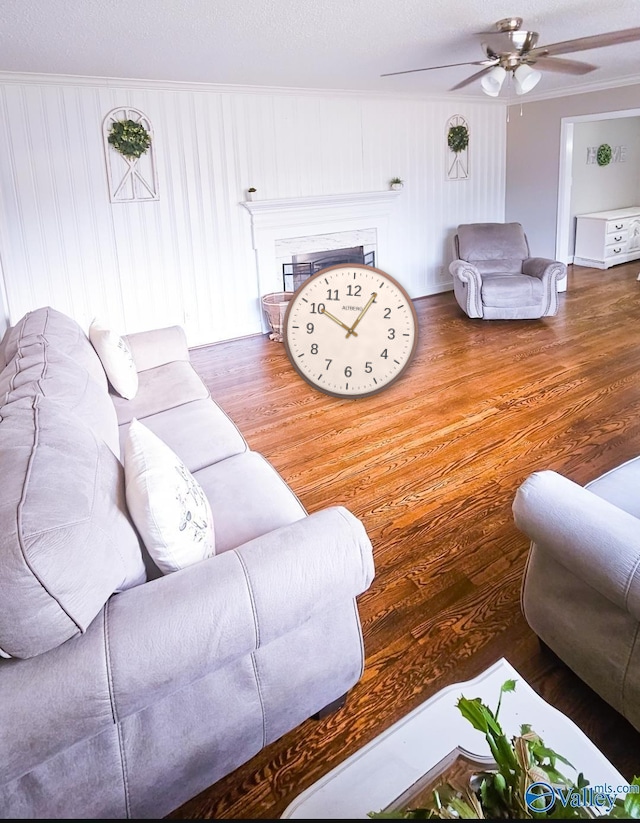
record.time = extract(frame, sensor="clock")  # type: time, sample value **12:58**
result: **10:05**
